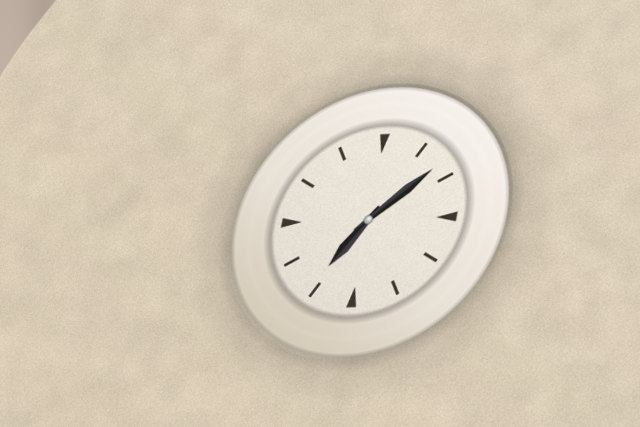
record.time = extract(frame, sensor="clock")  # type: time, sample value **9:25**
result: **7:08**
